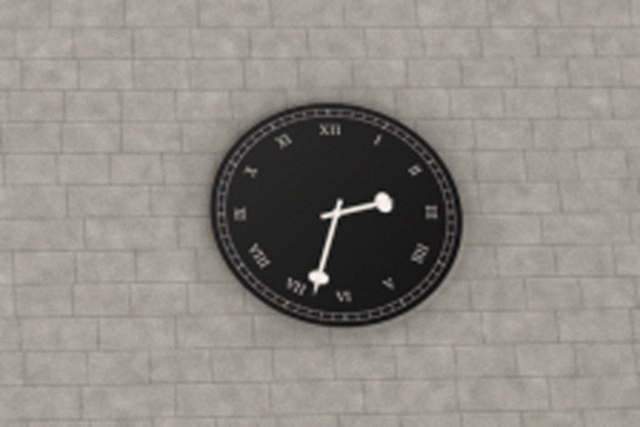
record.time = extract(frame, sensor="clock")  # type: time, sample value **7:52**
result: **2:33**
